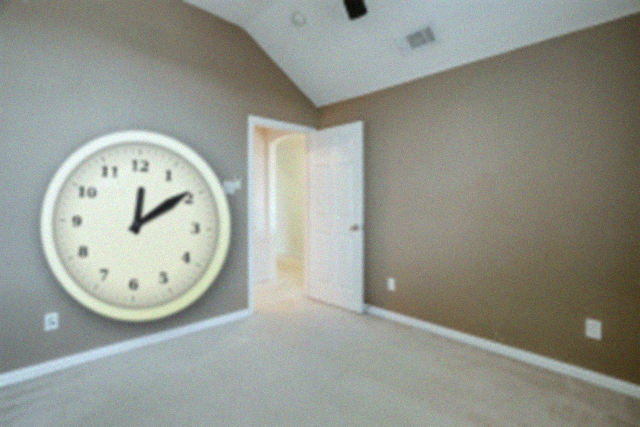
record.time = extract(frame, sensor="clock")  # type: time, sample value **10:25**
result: **12:09**
